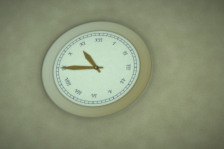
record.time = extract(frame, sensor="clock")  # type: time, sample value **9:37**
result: **10:45**
